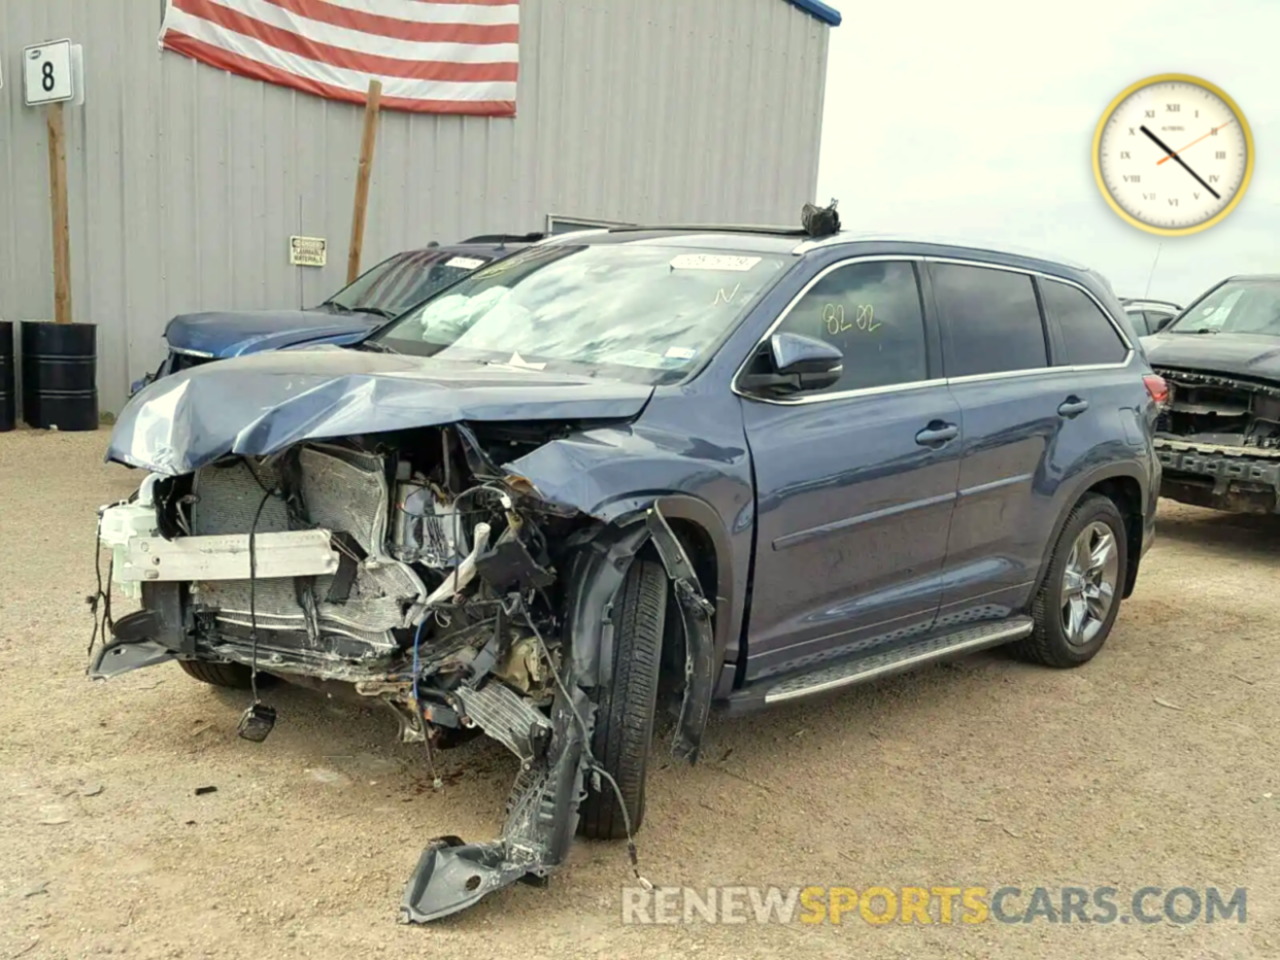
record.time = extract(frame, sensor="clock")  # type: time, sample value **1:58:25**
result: **10:22:10**
